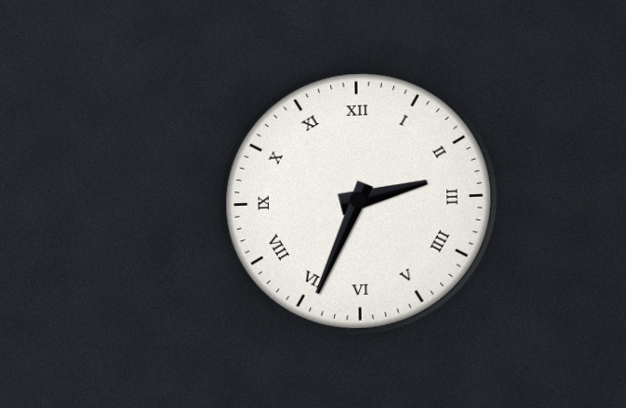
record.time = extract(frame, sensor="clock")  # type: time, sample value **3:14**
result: **2:34**
